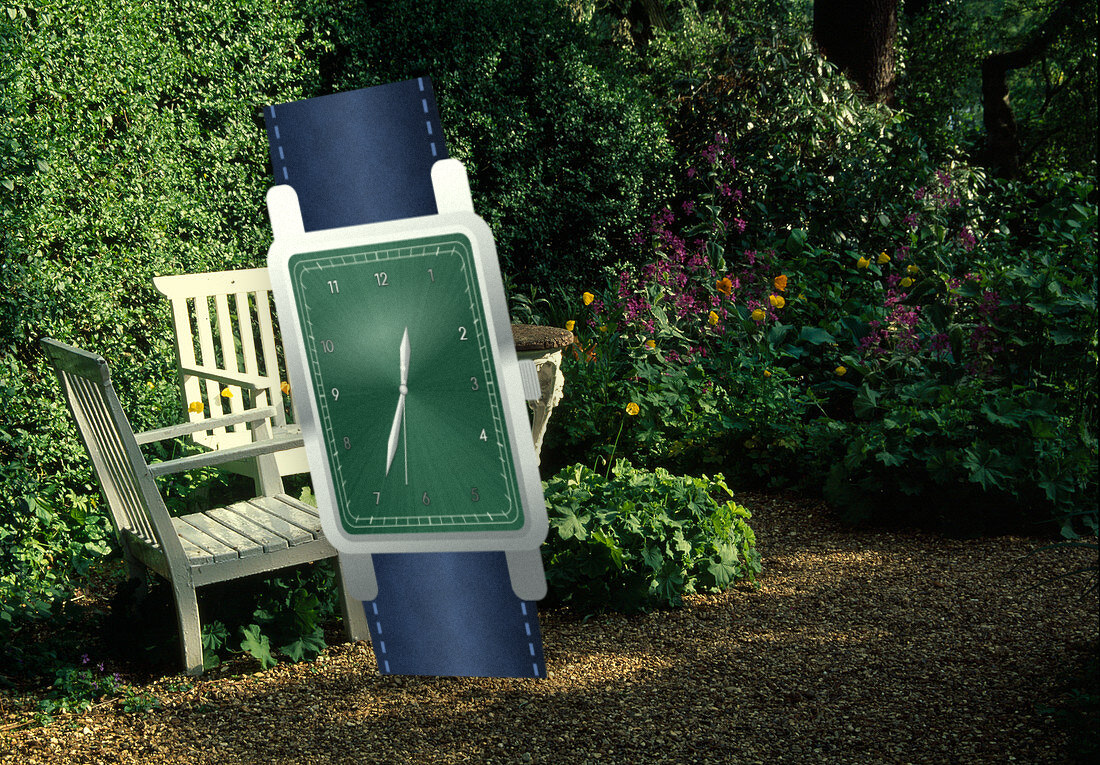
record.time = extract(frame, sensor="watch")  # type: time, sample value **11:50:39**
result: **12:34:32**
